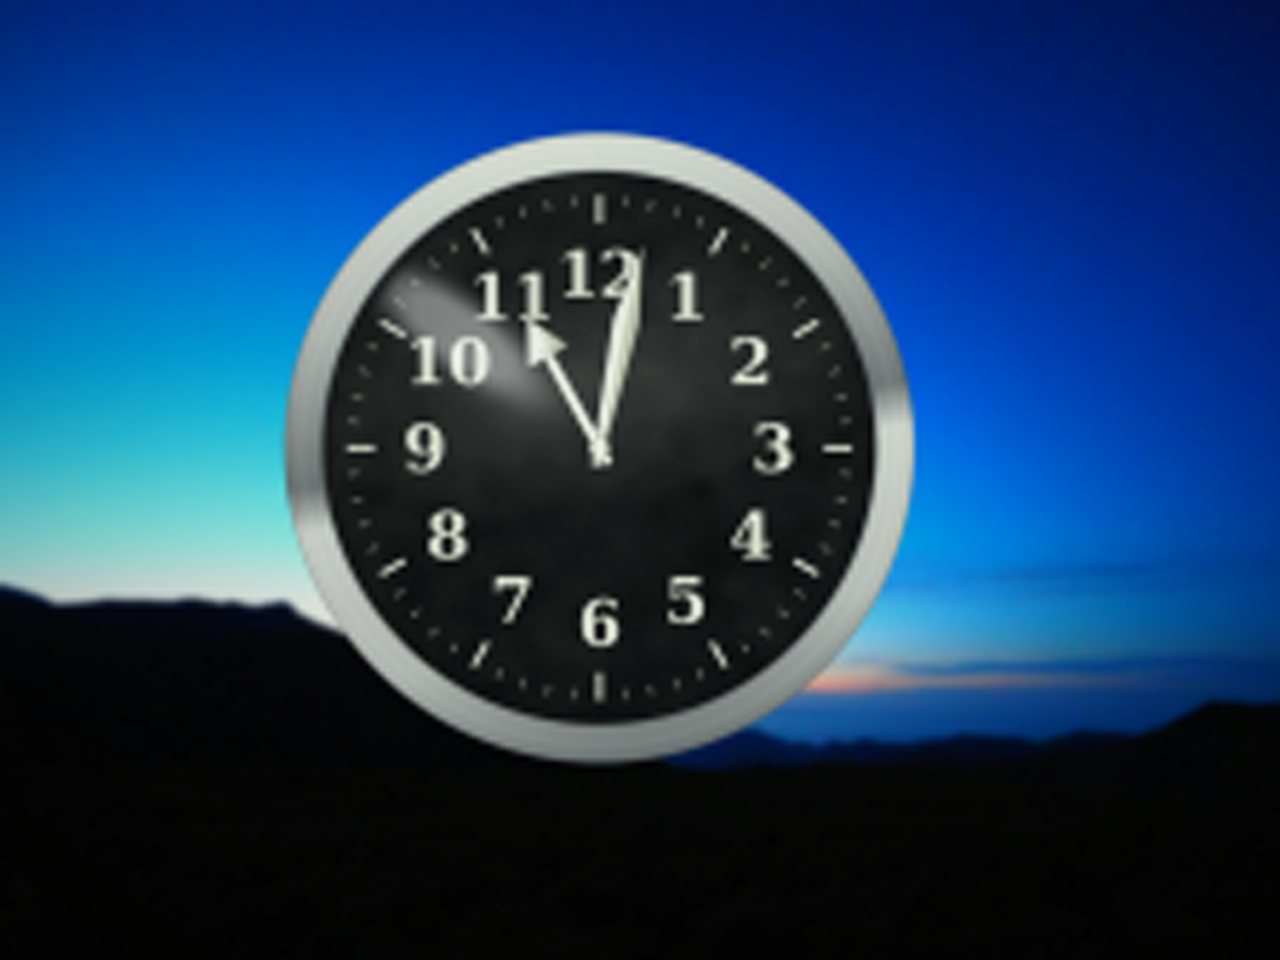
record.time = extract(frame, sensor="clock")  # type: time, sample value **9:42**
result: **11:02**
